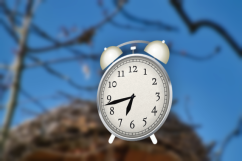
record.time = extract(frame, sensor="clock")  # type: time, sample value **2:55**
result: **6:43**
